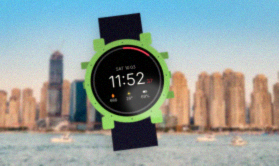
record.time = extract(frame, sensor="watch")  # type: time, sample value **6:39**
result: **11:52**
